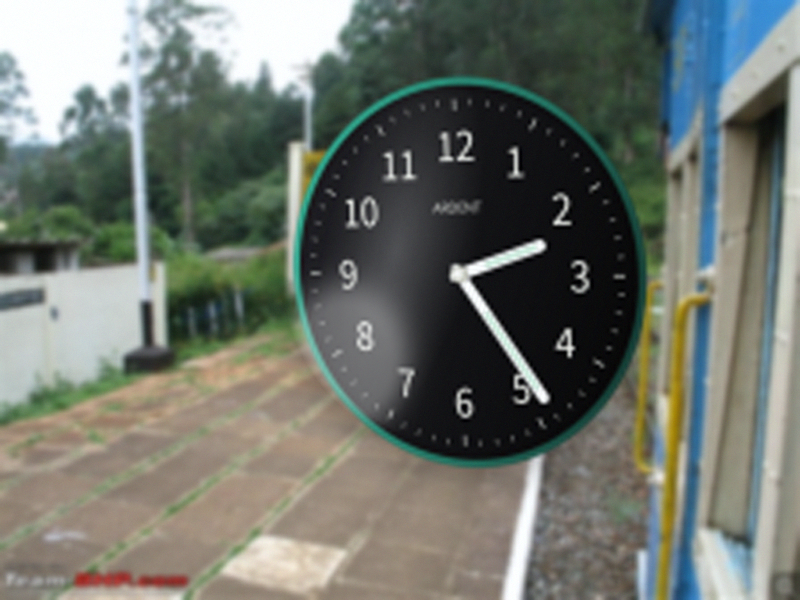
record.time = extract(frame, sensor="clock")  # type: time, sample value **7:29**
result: **2:24**
